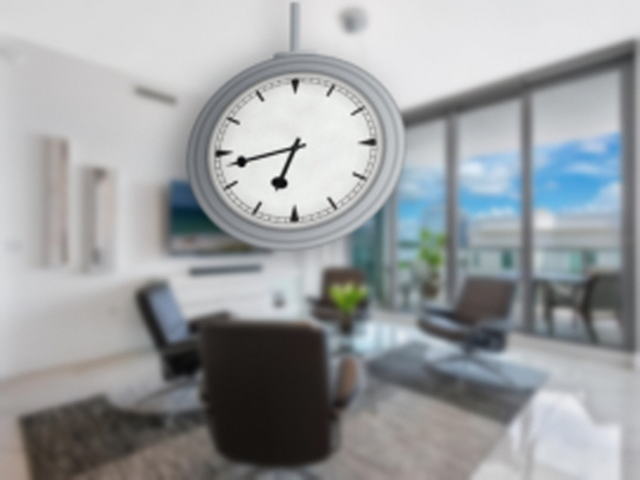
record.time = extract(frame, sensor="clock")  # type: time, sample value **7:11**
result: **6:43**
